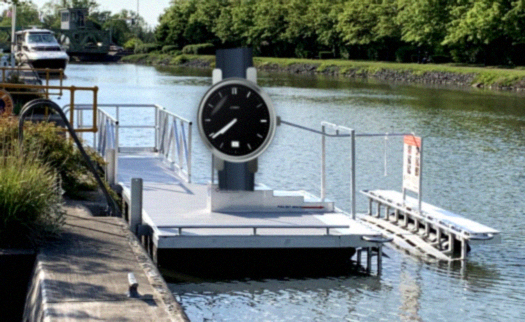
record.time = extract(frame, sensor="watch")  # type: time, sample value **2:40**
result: **7:39**
